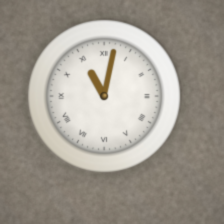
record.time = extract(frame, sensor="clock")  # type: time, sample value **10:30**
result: **11:02**
